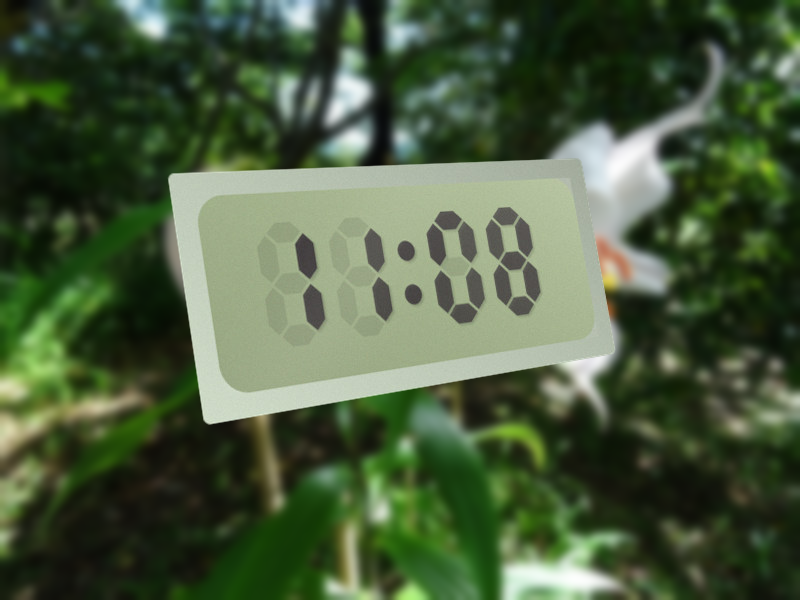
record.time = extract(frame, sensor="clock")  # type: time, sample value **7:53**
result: **11:08**
